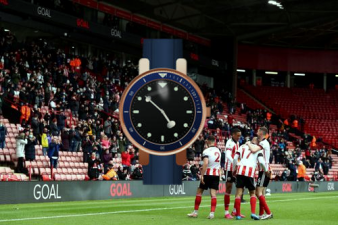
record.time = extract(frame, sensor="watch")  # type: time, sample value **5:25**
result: **4:52**
